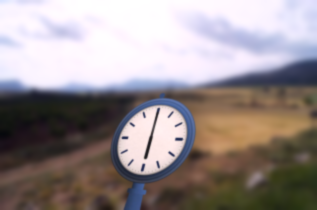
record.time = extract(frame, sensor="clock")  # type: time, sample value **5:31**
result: **6:00**
